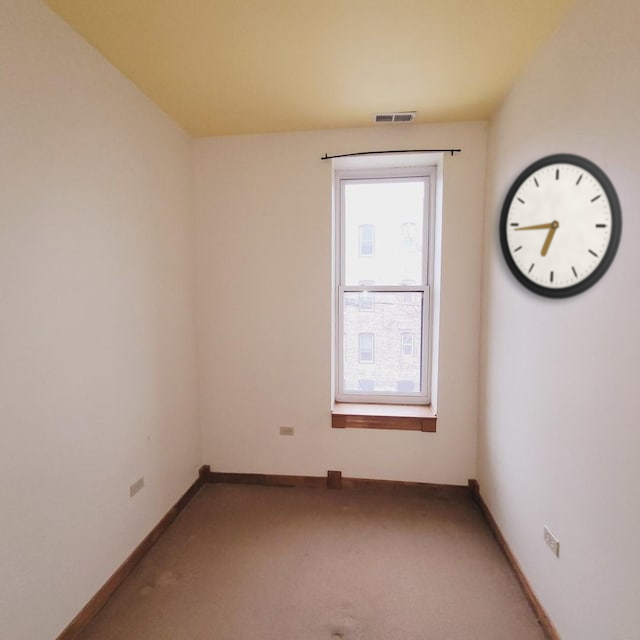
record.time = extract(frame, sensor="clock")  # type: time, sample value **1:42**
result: **6:44**
